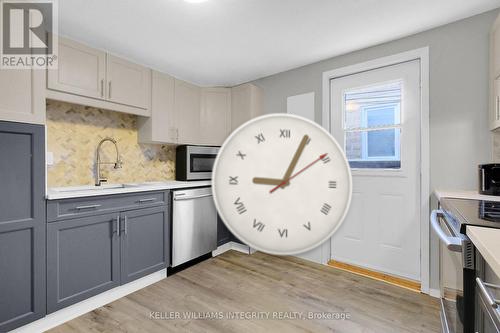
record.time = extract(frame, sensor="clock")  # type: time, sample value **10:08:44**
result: **9:04:09**
